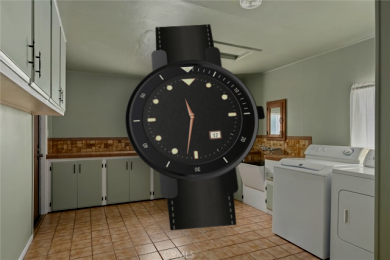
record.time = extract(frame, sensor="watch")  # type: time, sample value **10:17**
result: **11:32**
